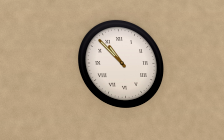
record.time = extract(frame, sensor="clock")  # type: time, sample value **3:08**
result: **10:53**
